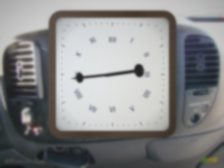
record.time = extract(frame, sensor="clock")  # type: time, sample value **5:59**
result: **2:44**
